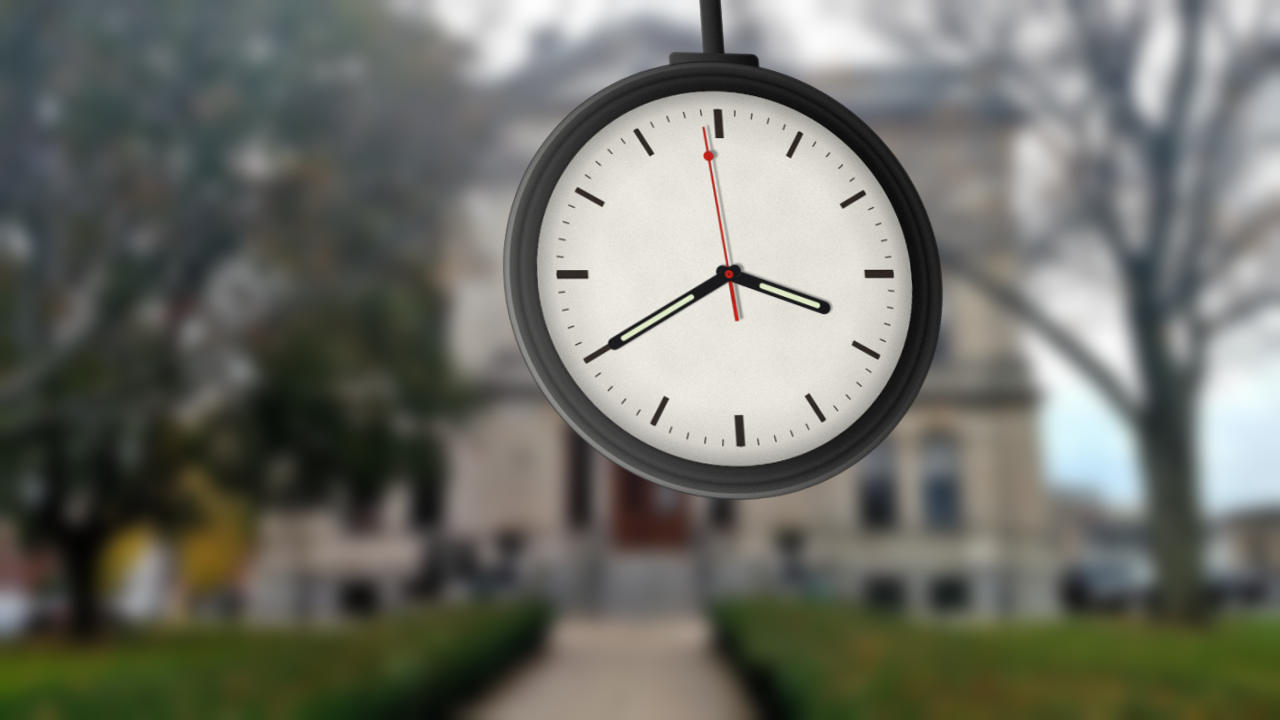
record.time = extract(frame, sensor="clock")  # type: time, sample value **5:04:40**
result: **3:39:59**
